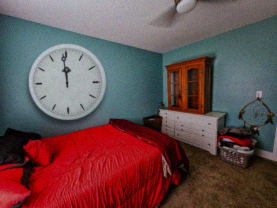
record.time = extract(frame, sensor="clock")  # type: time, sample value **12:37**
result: **11:59**
